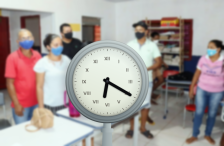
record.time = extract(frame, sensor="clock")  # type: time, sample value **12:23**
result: **6:20**
